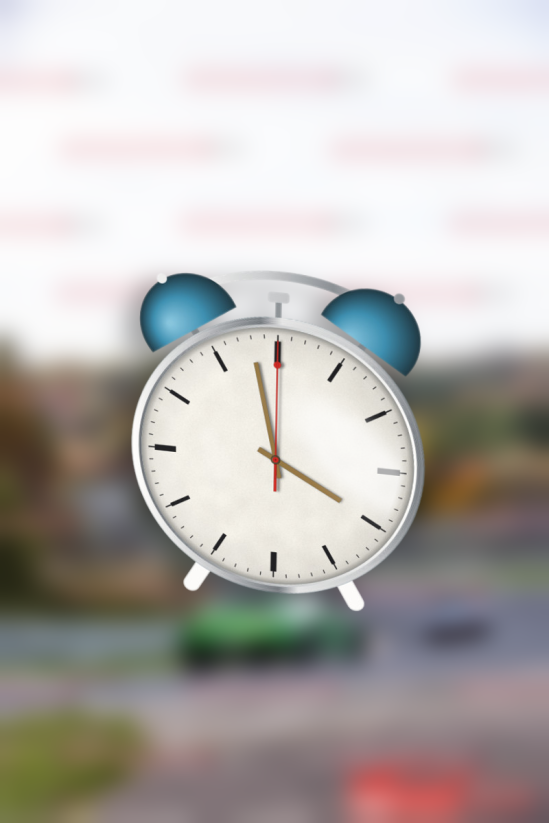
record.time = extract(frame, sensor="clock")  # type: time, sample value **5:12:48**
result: **3:58:00**
